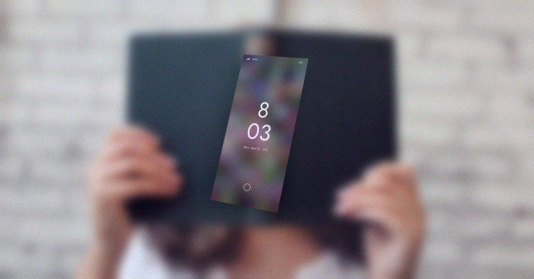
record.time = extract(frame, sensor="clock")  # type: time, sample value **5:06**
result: **8:03**
